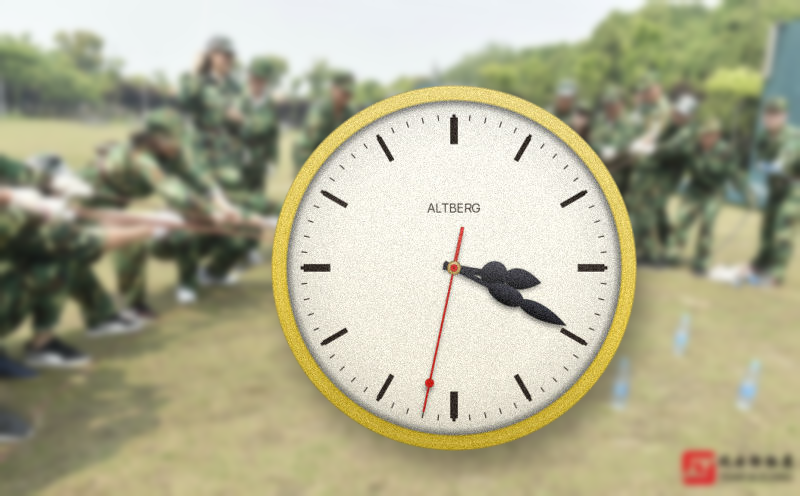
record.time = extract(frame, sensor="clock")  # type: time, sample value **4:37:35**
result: **3:19:32**
